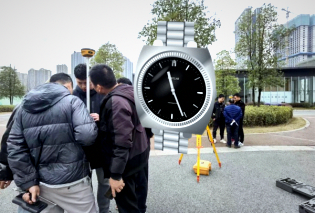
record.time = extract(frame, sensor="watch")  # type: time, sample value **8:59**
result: **11:26**
